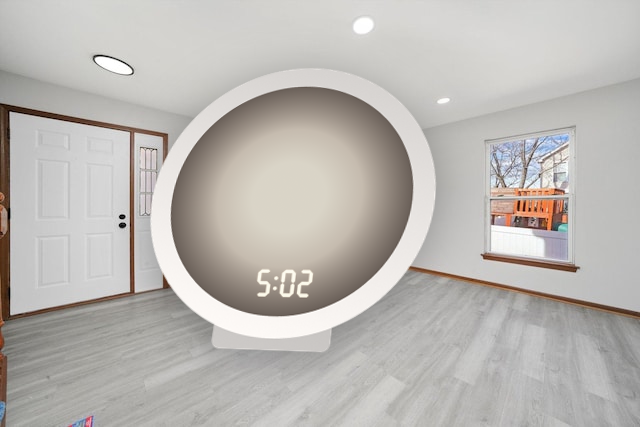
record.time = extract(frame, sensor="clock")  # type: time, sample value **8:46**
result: **5:02**
